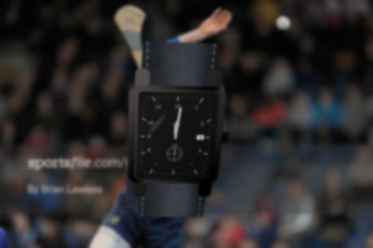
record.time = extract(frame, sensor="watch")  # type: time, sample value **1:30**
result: **12:01**
